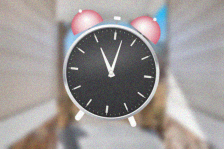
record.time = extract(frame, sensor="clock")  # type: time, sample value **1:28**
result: **11:02**
